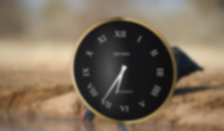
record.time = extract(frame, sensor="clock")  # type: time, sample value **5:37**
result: **6:36**
